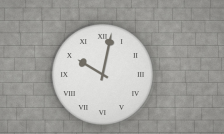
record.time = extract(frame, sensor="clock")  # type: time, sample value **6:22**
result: **10:02**
